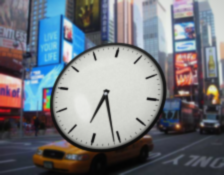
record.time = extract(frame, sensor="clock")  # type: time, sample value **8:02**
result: **6:26**
